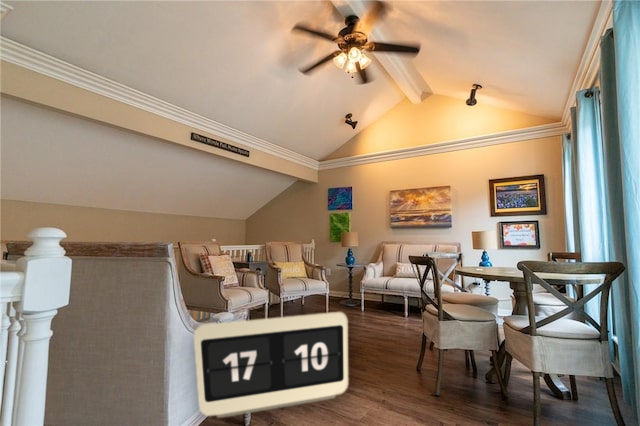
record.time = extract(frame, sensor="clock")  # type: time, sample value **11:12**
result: **17:10**
